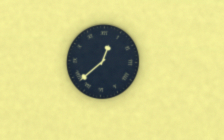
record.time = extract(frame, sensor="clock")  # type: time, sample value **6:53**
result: **12:38**
